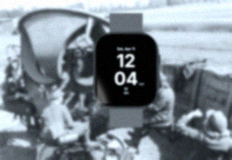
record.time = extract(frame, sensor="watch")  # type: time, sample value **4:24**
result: **12:04**
